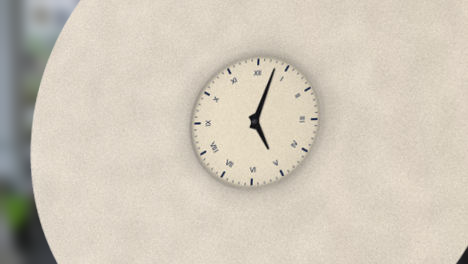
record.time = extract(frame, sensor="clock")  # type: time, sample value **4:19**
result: **5:03**
